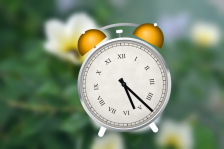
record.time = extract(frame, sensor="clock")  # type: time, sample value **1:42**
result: **5:23**
